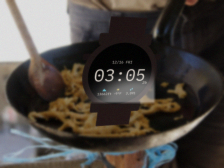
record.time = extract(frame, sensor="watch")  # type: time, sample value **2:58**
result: **3:05**
